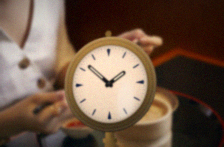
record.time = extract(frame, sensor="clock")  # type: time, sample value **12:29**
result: **1:52**
